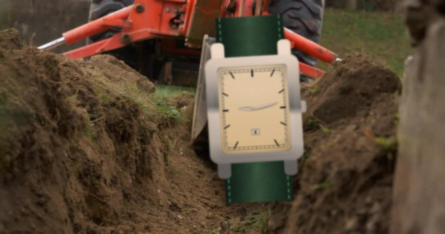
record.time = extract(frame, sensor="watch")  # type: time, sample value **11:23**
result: **9:13**
